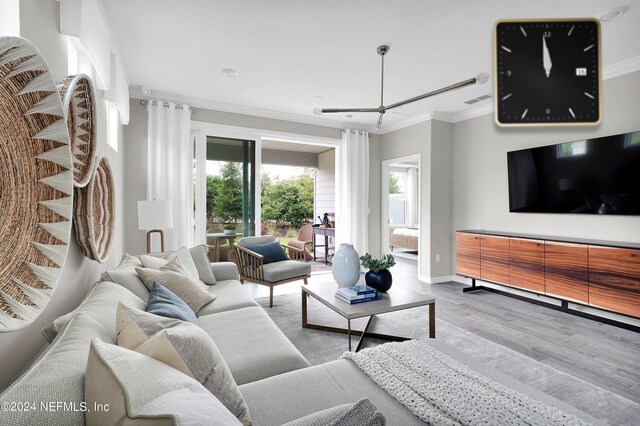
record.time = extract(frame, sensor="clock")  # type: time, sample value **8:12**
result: **11:59**
